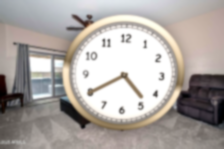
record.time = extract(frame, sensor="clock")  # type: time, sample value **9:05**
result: **4:40**
